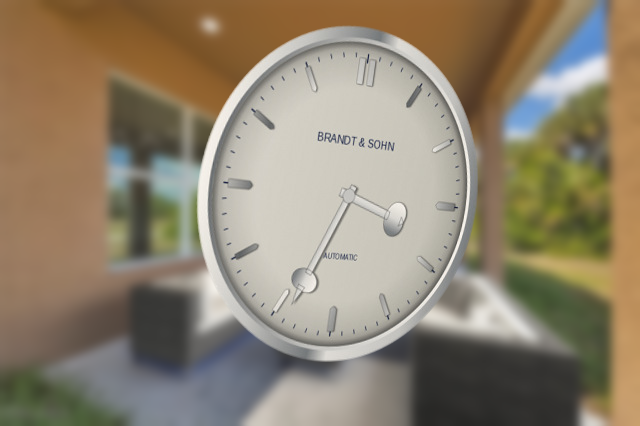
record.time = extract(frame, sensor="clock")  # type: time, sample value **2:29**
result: **3:34**
